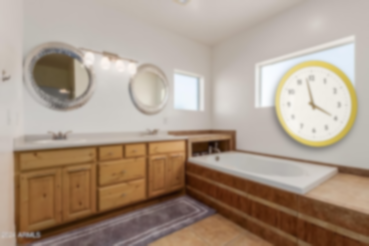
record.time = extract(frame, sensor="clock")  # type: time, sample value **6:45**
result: **3:58**
